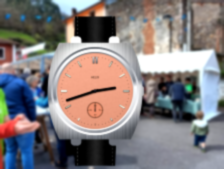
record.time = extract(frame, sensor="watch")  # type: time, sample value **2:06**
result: **2:42**
